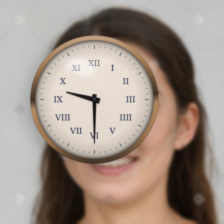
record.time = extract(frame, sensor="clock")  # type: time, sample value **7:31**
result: **9:30**
